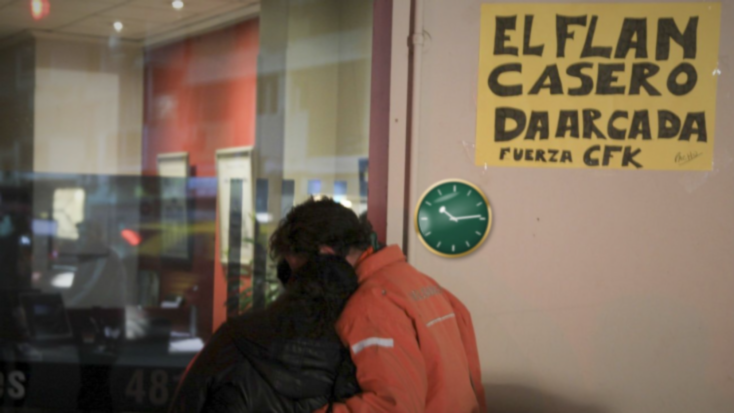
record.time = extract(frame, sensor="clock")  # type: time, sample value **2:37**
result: **10:14**
